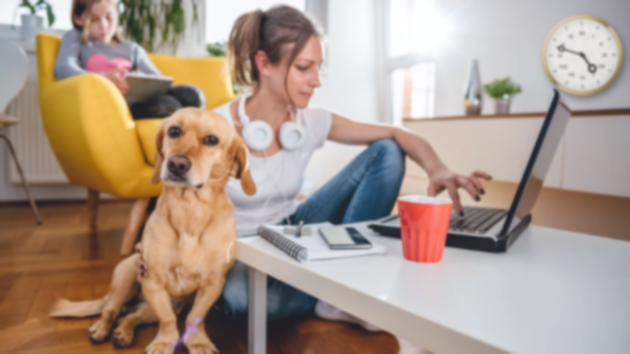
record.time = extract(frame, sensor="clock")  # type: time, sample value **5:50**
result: **4:48**
